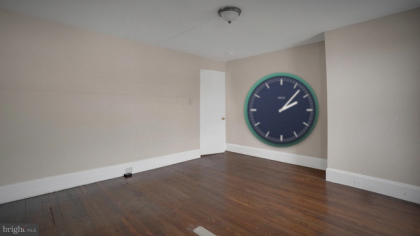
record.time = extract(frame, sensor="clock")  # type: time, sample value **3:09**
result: **2:07**
